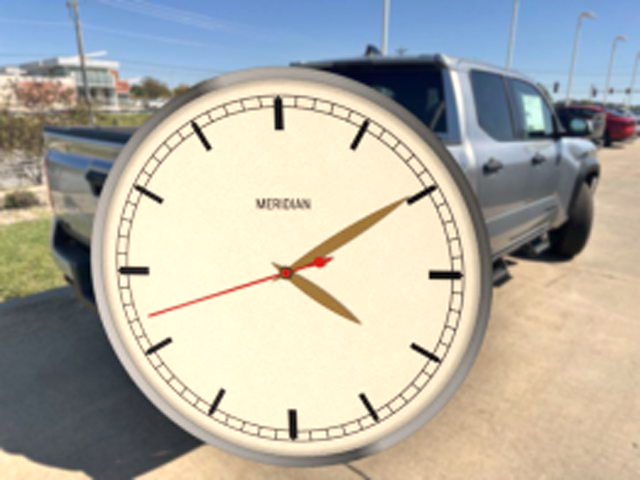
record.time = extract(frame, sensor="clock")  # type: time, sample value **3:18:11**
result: **4:09:42**
